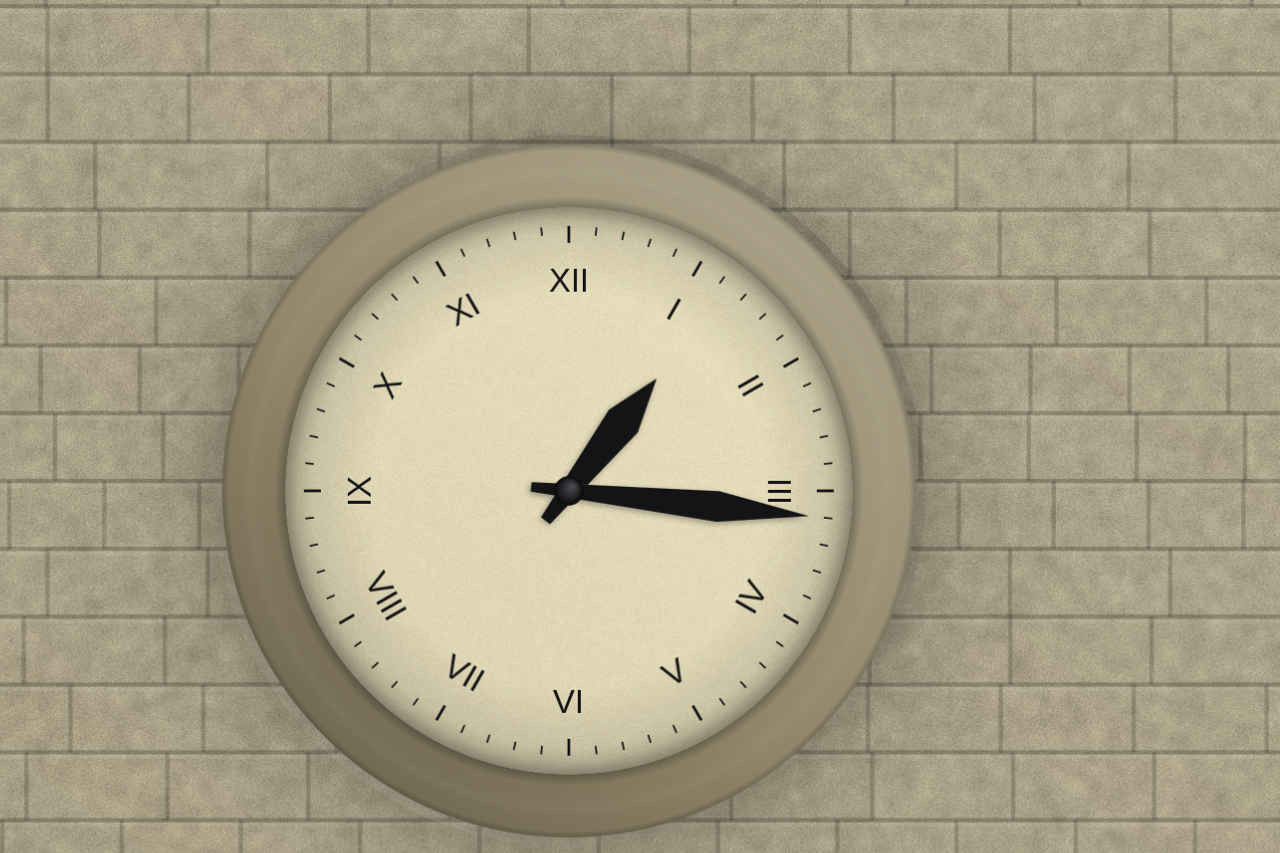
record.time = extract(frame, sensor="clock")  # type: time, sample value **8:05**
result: **1:16**
